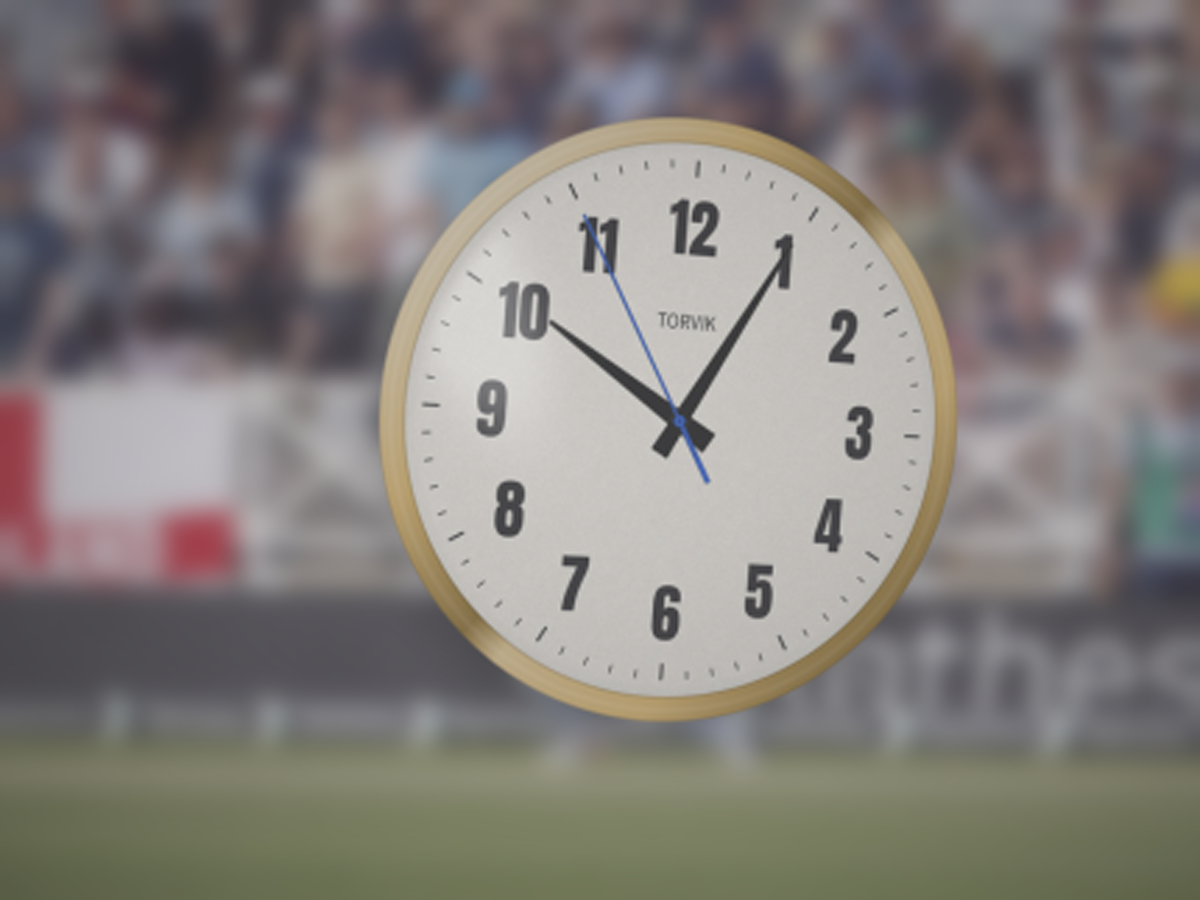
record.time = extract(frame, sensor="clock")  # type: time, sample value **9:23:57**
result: **10:04:55**
